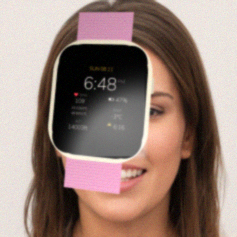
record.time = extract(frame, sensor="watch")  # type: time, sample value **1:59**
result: **6:48**
